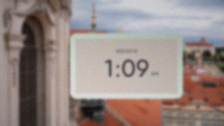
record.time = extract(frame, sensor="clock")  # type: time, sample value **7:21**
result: **1:09**
